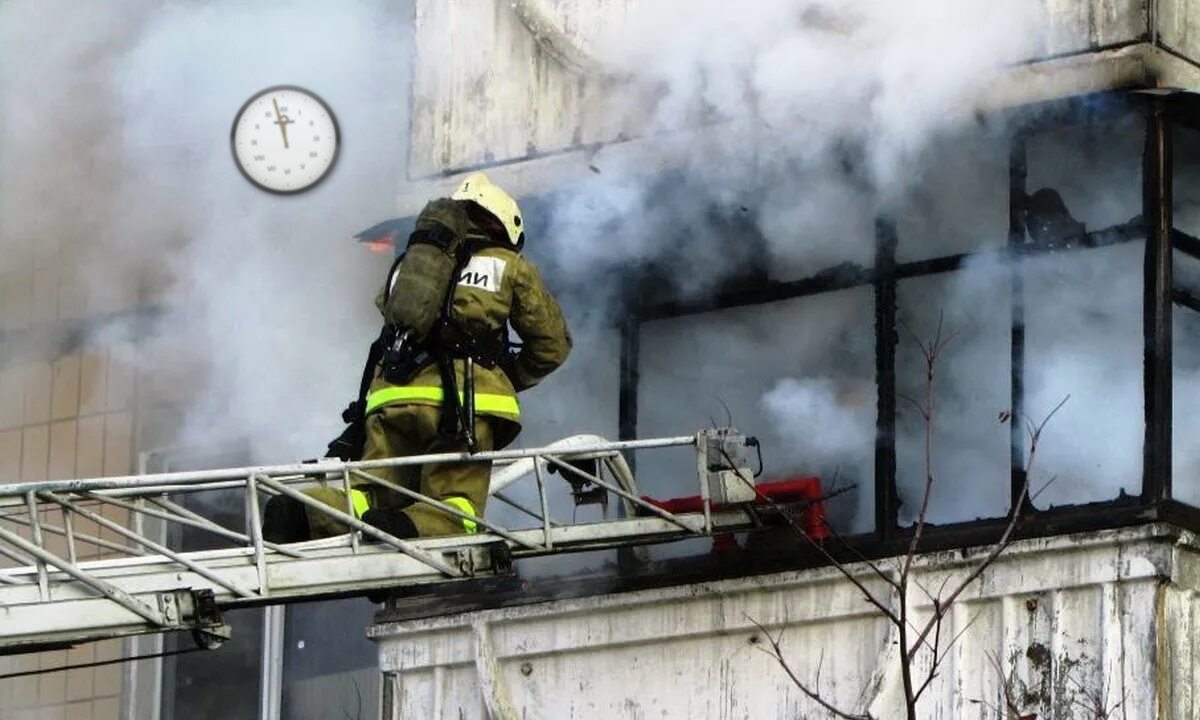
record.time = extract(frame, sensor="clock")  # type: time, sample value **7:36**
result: **11:58**
